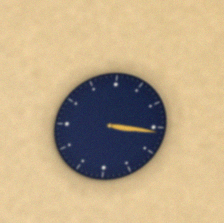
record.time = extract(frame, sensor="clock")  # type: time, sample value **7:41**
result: **3:16**
